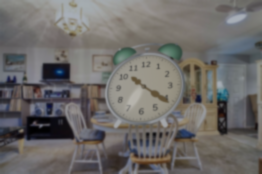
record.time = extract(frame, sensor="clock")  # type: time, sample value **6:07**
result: **10:21**
